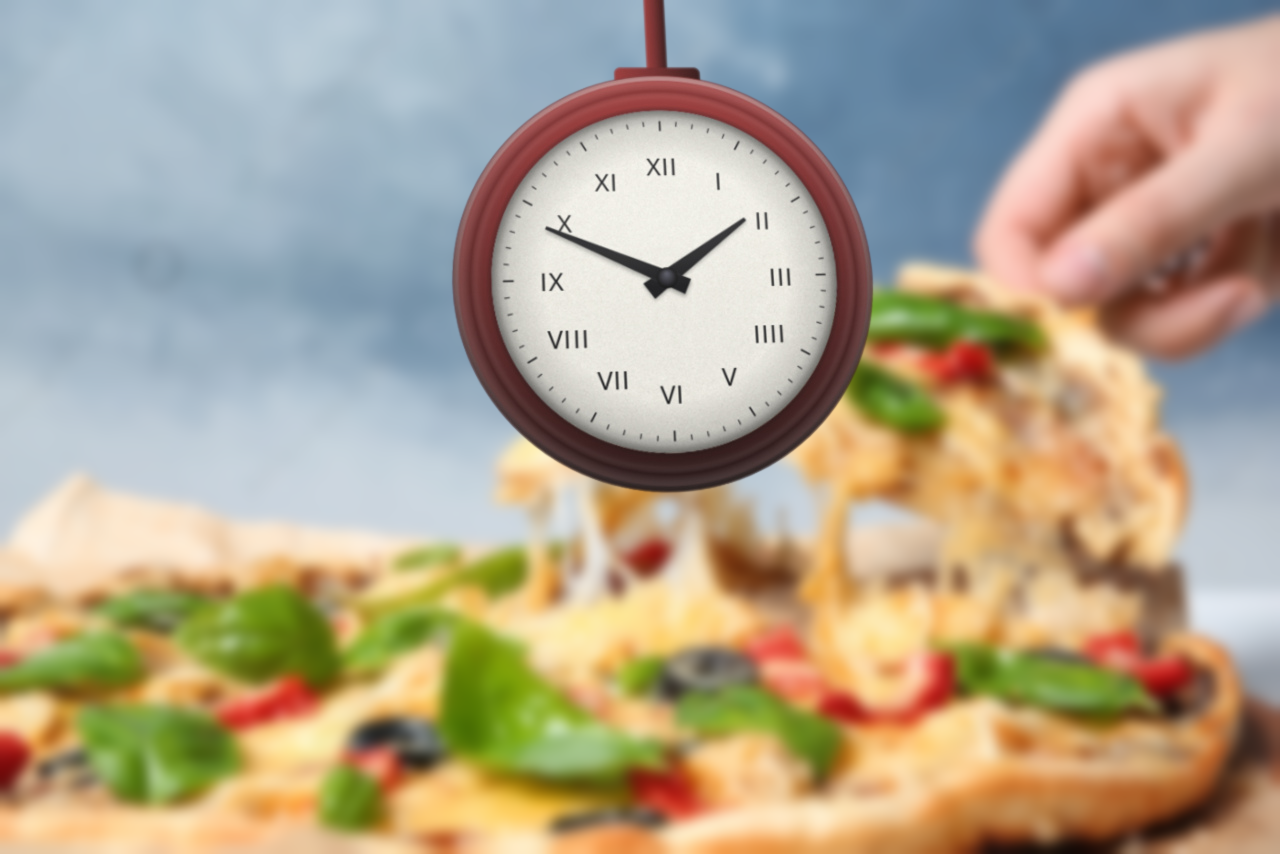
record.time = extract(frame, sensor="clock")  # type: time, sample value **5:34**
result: **1:49**
